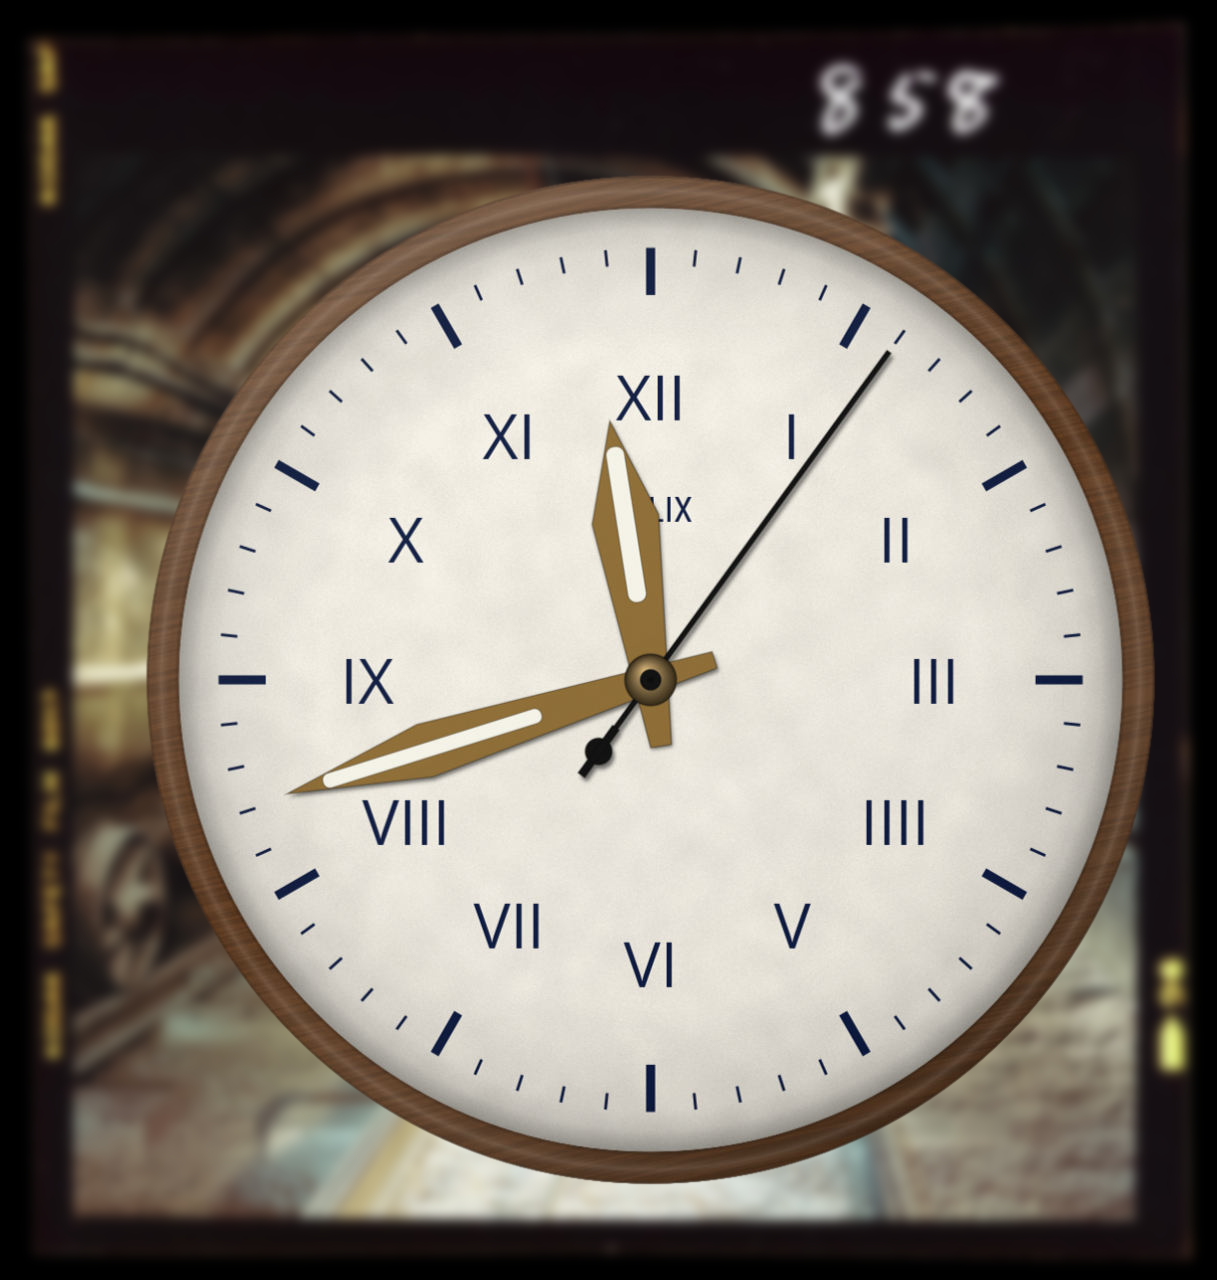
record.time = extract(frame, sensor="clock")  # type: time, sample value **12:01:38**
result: **11:42:06**
